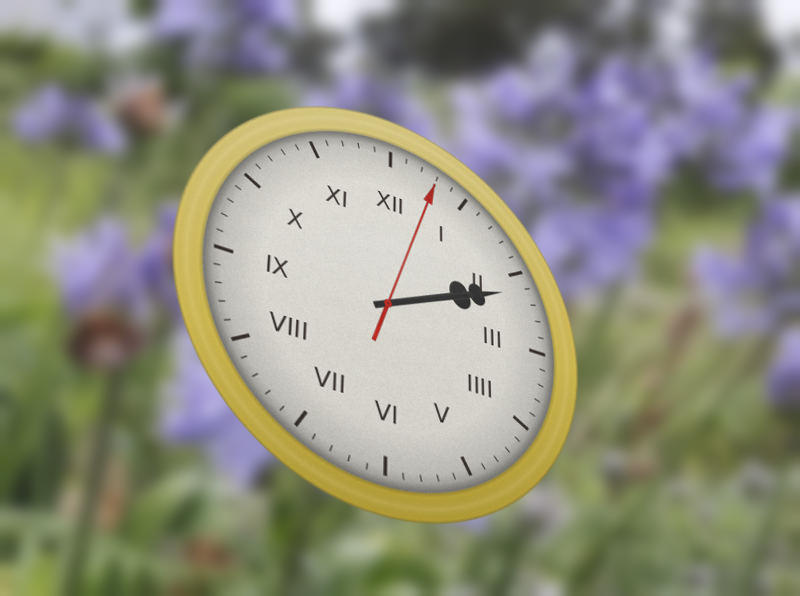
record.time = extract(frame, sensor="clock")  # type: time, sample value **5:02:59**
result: **2:11:03**
